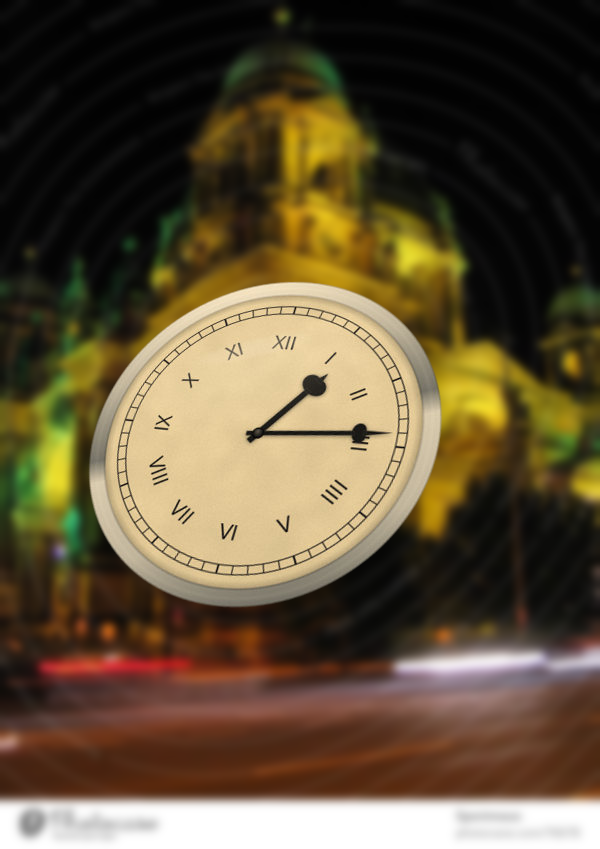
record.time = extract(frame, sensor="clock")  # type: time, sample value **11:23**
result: **1:14**
